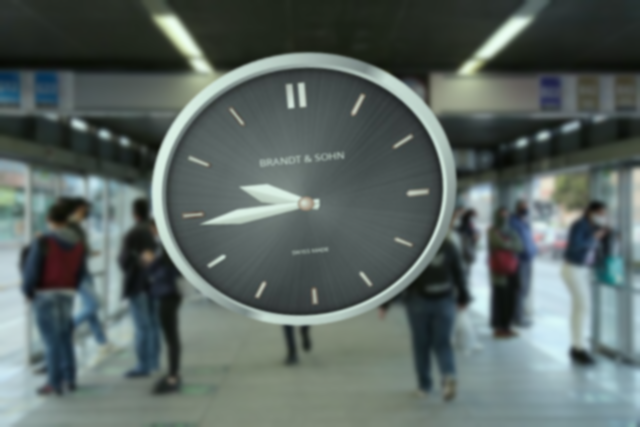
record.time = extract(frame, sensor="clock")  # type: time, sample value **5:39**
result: **9:44**
